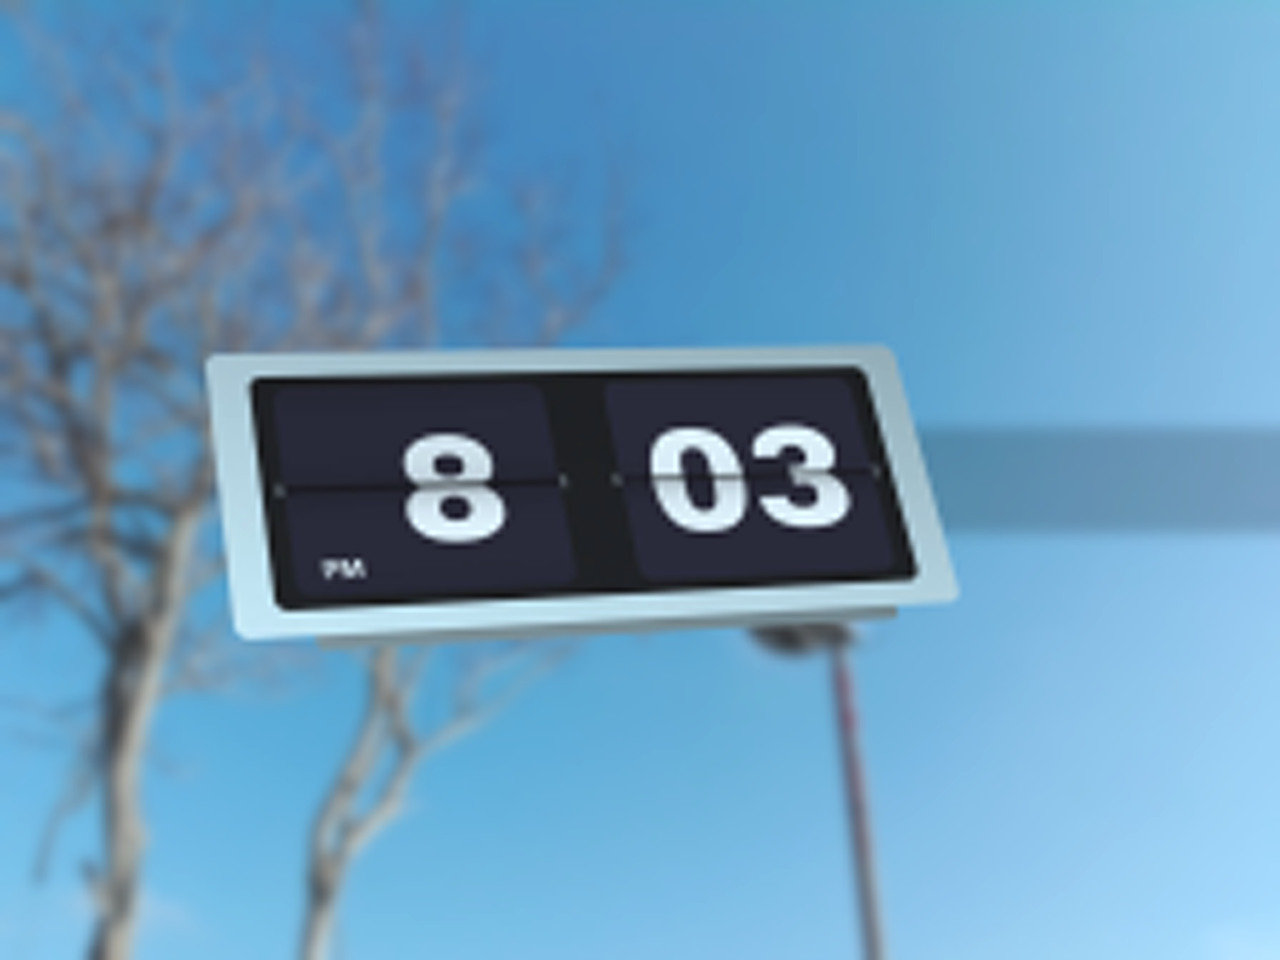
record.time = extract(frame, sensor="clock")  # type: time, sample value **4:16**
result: **8:03**
